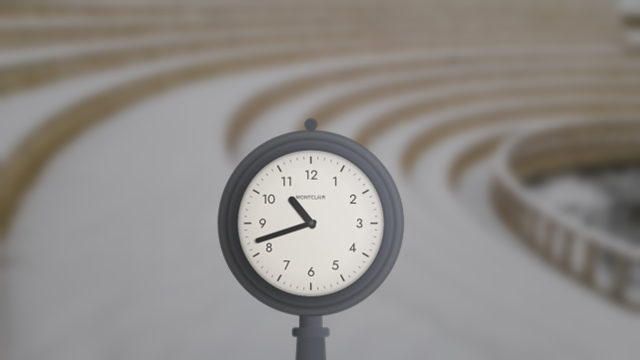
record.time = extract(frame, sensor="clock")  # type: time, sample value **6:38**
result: **10:42**
